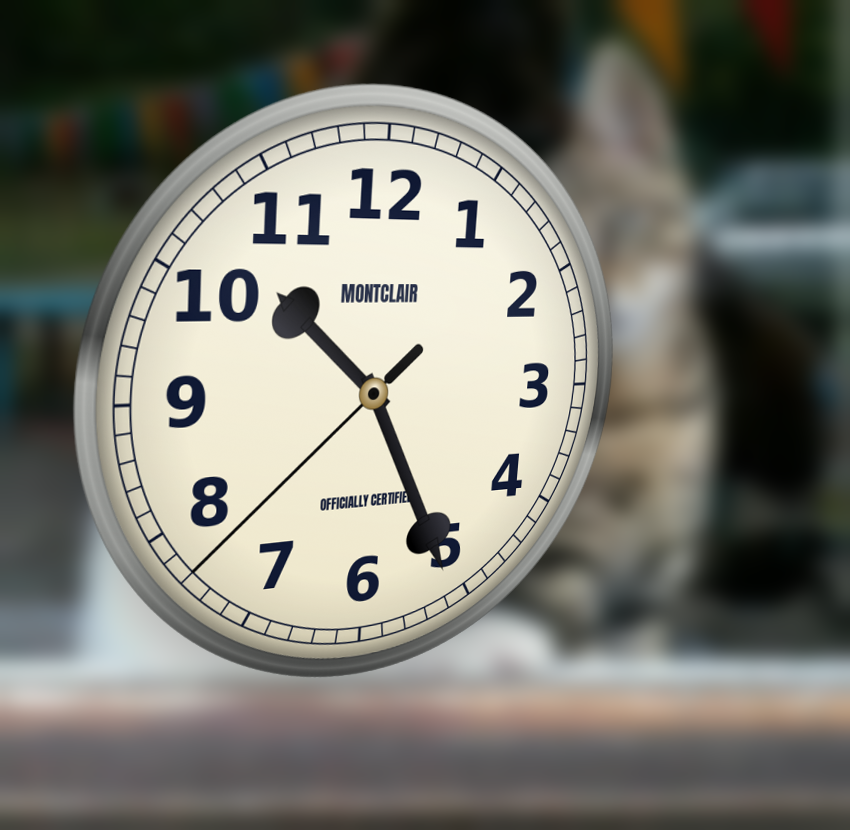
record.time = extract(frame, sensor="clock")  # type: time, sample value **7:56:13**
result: **10:25:38**
